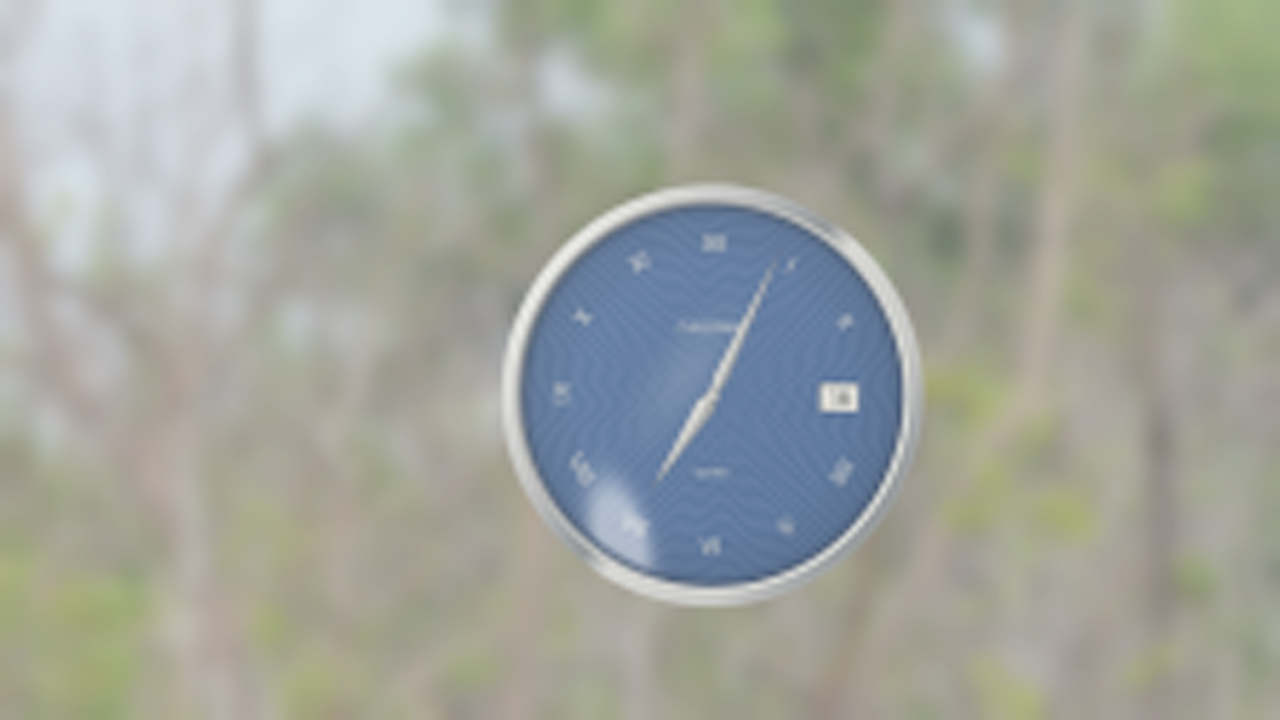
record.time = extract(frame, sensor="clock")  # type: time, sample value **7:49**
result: **7:04**
